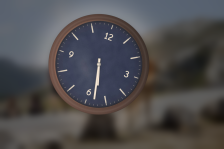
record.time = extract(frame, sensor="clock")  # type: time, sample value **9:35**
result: **5:28**
